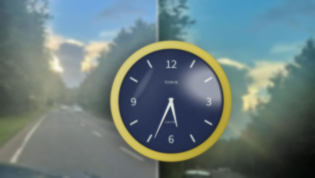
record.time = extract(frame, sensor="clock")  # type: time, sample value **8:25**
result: **5:34**
